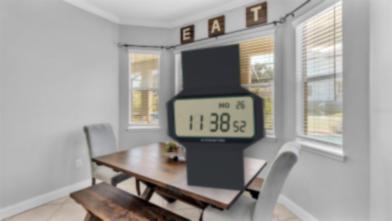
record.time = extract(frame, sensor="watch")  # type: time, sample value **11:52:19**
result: **11:38:52**
